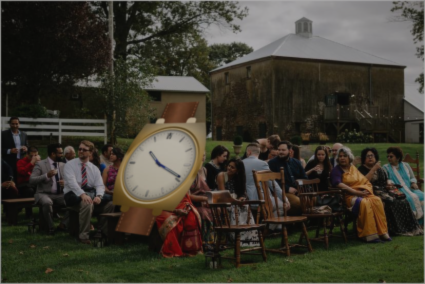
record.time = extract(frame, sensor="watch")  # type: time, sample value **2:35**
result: **10:19**
